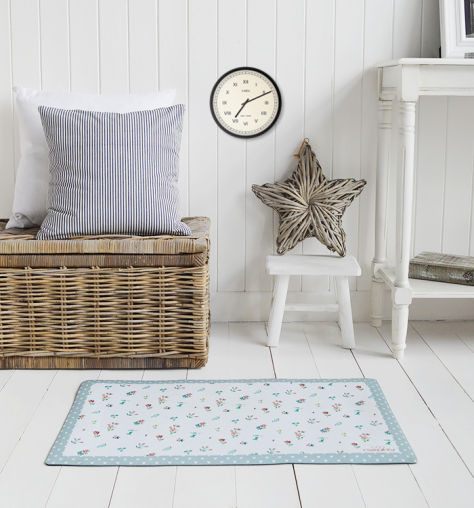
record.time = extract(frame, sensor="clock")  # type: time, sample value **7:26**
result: **7:11**
